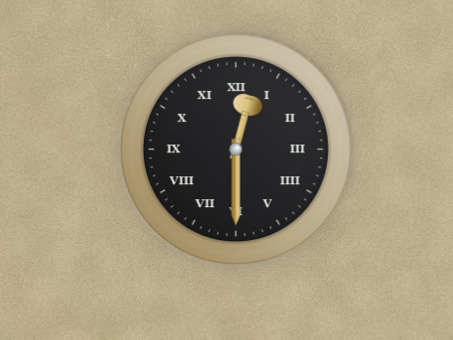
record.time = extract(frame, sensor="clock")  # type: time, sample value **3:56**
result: **12:30**
